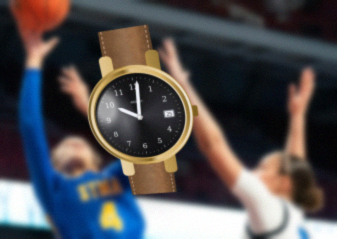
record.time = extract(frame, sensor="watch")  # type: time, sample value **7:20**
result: **10:01**
